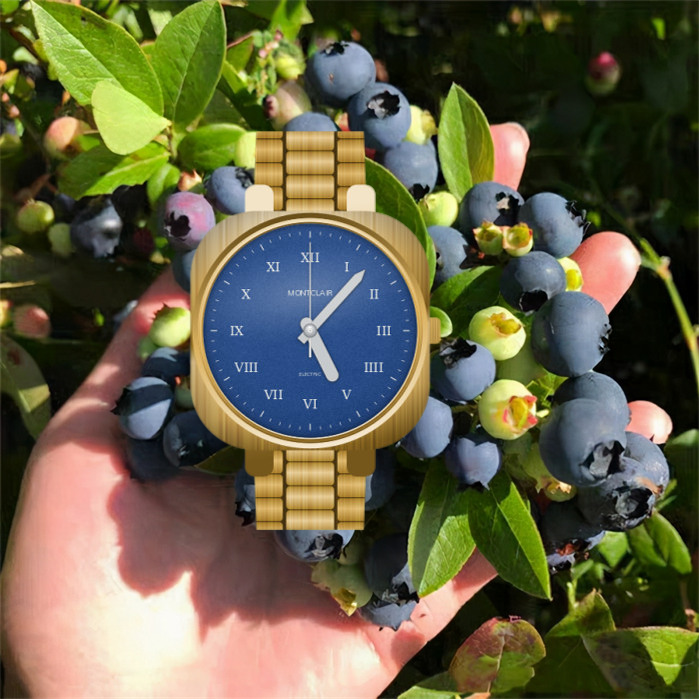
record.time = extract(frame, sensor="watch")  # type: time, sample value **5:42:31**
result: **5:07:00**
